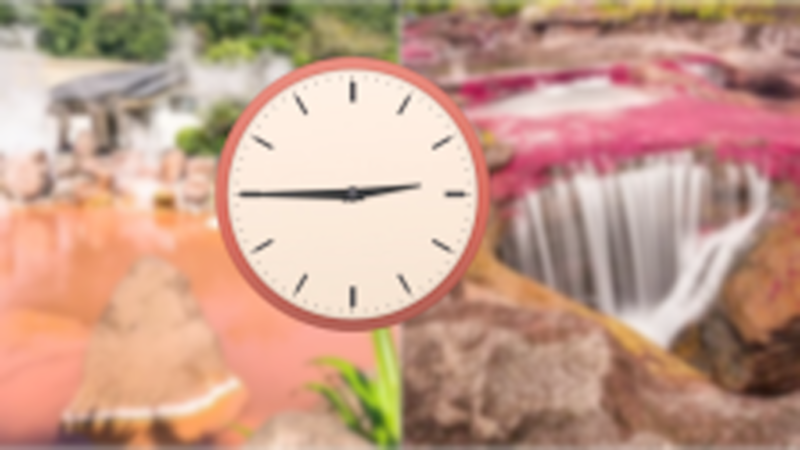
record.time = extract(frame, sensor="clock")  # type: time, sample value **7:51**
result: **2:45**
